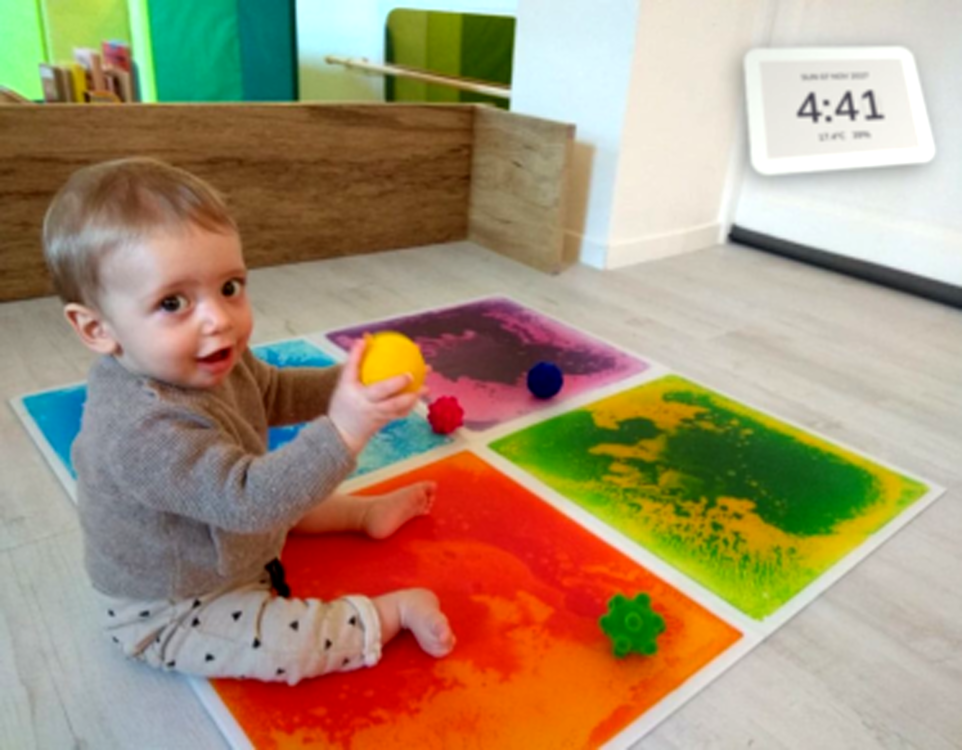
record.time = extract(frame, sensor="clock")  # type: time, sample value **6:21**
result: **4:41**
